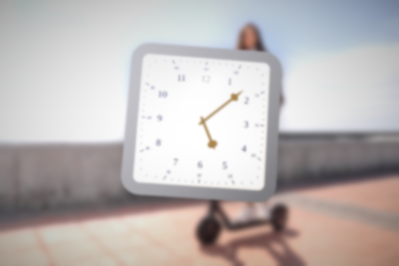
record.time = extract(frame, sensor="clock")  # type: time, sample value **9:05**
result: **5:08**
